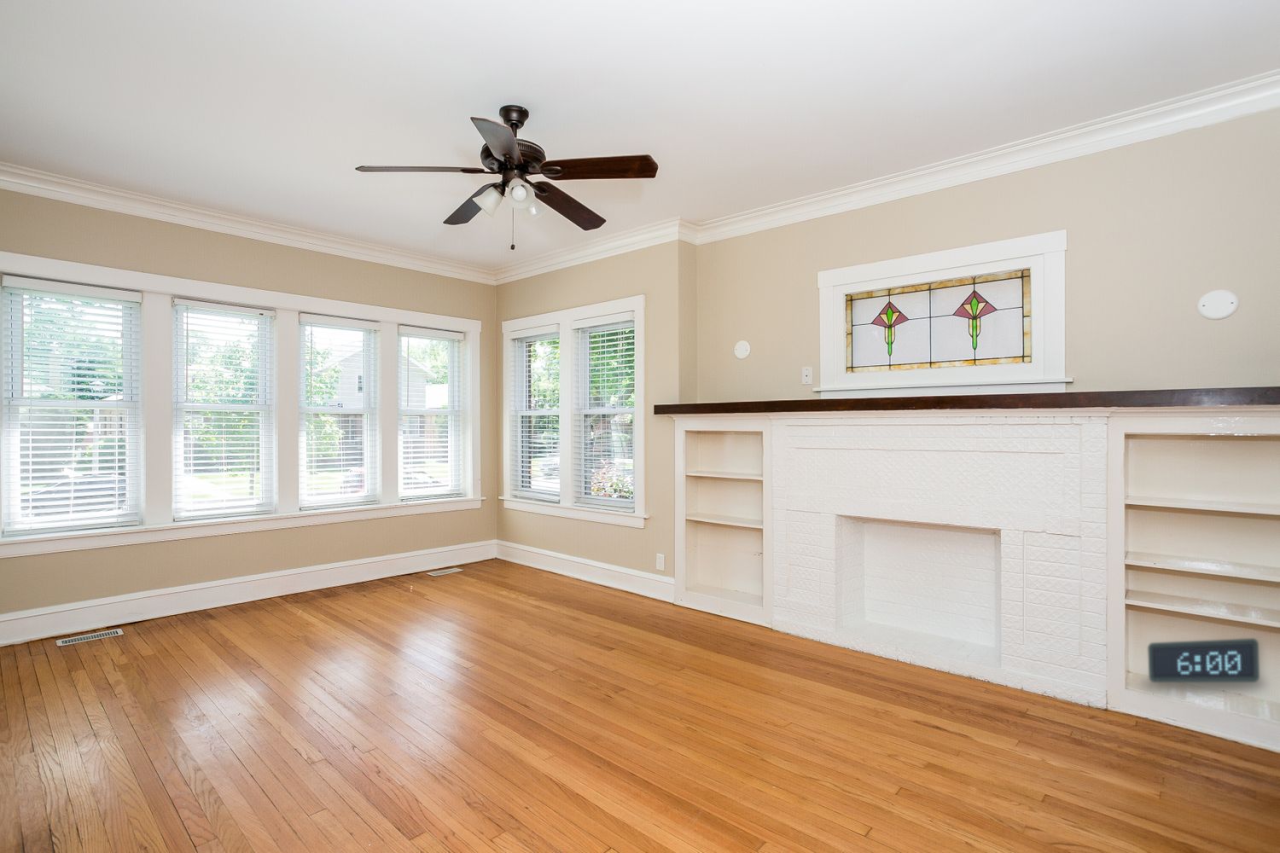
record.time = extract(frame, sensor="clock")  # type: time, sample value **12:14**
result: **6:00**
